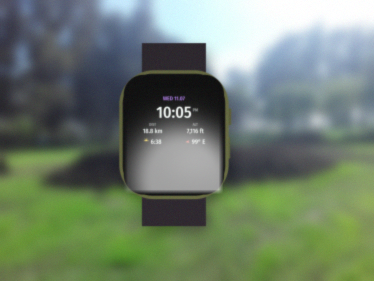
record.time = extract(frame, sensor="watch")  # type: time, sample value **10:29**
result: **10:05**
